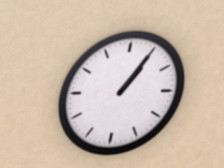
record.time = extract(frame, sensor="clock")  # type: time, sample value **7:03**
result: **1:05**
